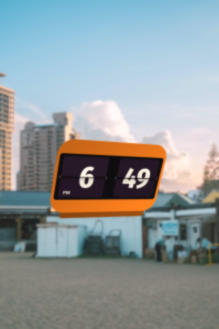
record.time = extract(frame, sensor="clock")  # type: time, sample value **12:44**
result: **6:49**
